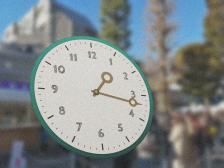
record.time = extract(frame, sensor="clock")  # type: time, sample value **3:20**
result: **1:17**
